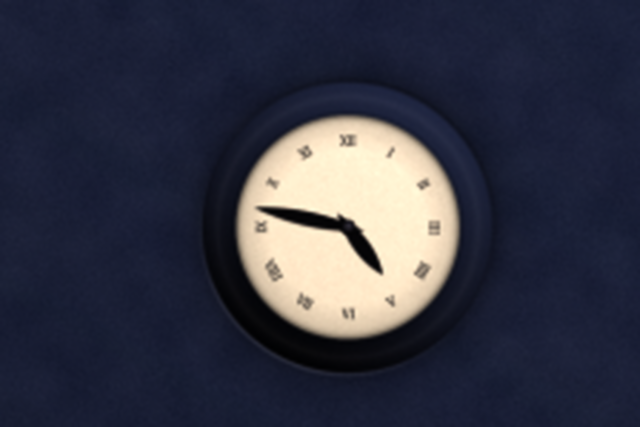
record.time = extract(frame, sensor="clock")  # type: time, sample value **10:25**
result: **4:47**
